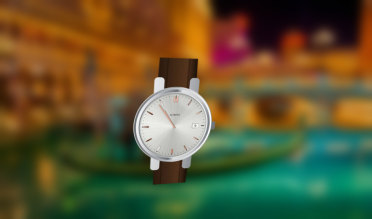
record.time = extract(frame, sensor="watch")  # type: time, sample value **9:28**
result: **10:54**
